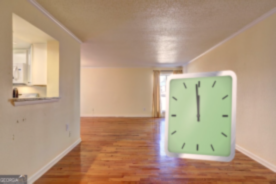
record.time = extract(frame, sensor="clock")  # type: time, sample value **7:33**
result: **11:59**
